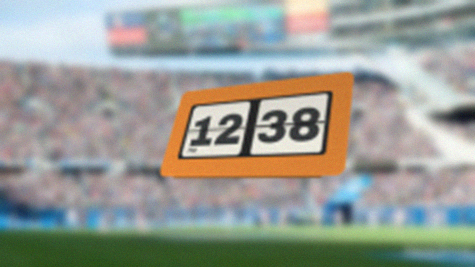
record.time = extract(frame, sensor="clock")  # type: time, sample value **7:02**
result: **12:38**
